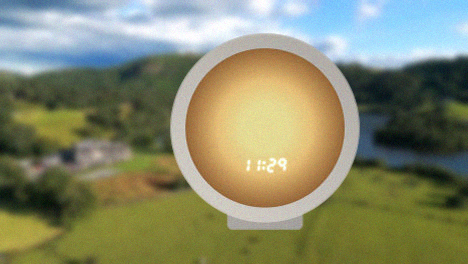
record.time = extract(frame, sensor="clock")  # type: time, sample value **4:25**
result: **11:29**
